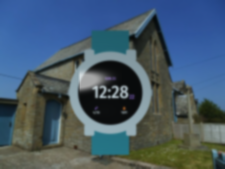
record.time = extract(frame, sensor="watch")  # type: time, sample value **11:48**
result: **12:28**
